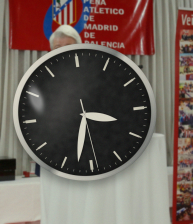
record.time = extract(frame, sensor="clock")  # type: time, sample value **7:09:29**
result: **3:32:29**
